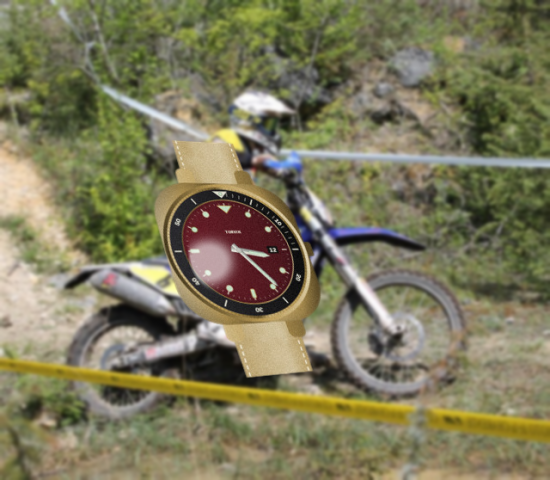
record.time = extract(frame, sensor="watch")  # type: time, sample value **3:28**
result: **3:24**
